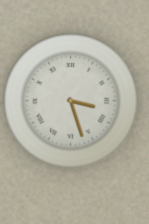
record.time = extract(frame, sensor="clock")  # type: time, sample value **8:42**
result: **3:27**
